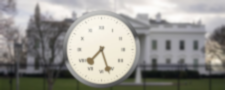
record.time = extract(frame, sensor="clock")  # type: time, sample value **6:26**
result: **7:27**
